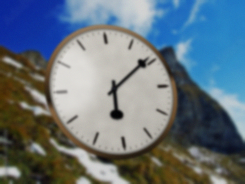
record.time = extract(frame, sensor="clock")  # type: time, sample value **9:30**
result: **6:09**
